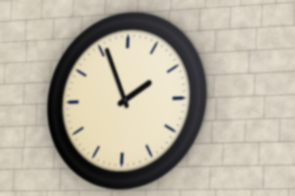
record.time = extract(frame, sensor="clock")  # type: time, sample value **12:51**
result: **1:56**
